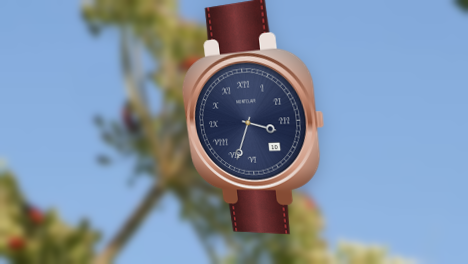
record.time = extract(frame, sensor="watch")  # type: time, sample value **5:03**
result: **3:34**
